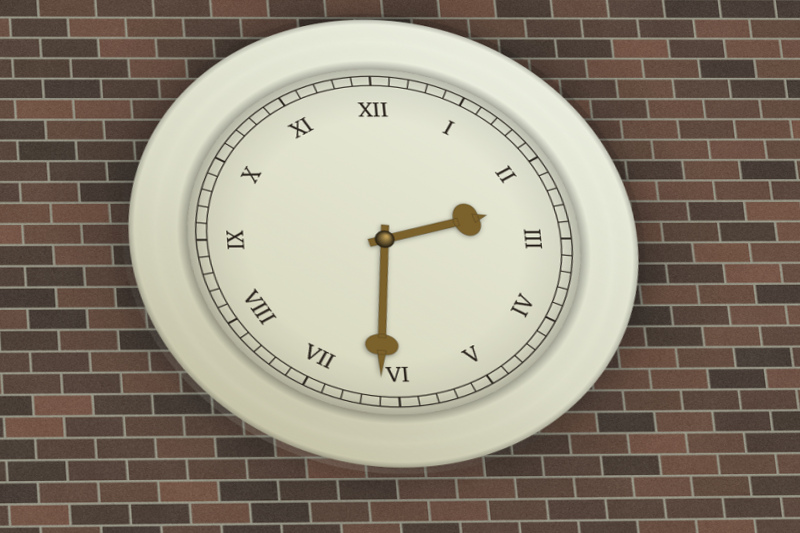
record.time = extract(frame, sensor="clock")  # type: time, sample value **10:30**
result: **2:31**
